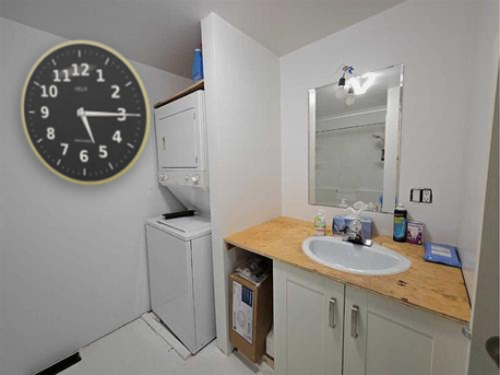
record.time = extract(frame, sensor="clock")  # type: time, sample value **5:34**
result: **5:15**
